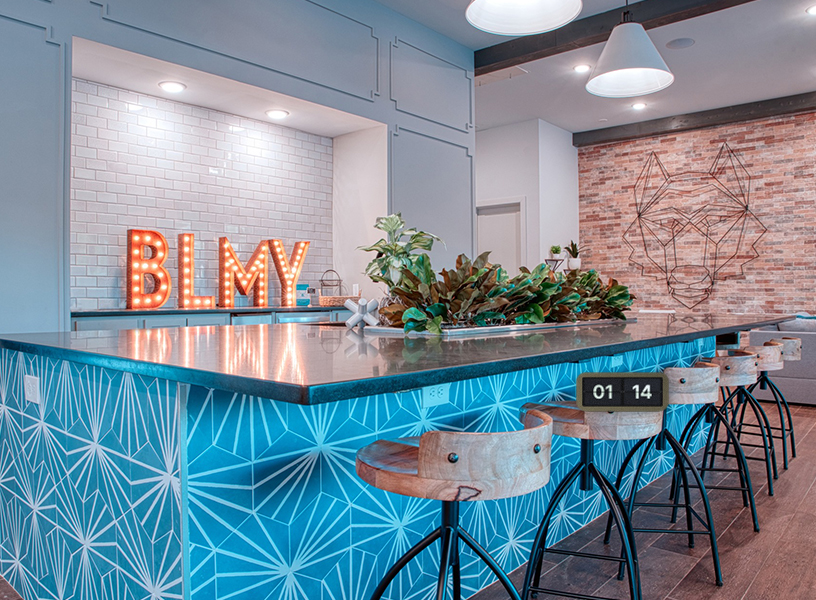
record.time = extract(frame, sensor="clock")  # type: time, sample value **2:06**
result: **1:14**
